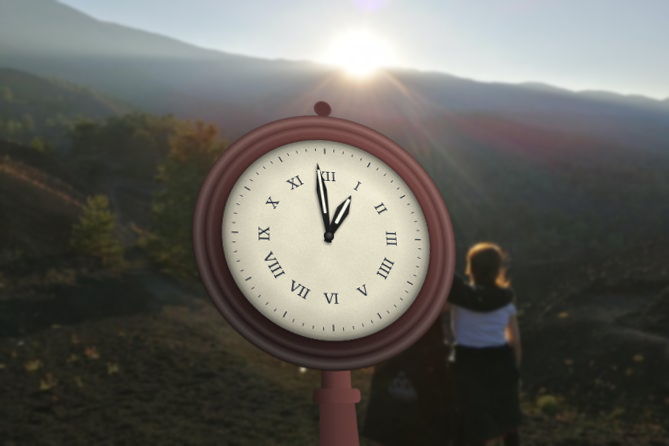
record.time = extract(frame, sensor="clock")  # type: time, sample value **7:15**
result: **12:59**
